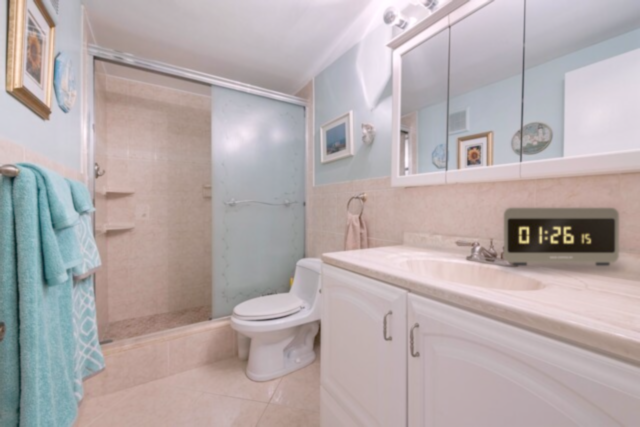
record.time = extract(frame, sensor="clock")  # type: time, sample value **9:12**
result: **1:26**
